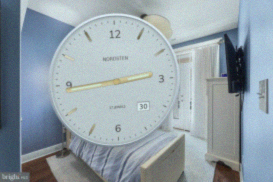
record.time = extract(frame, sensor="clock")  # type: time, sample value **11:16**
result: **2:44**
